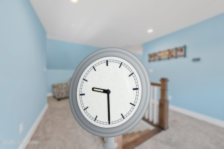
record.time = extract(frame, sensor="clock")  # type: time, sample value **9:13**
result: **9:30**
